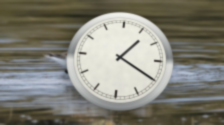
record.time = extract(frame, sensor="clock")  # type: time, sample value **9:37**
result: **1:20**
